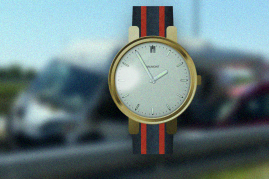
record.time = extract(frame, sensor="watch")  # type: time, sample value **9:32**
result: **1:55**
